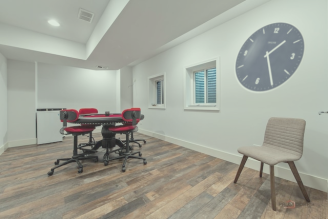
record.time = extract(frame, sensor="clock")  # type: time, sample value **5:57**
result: **1:25**
